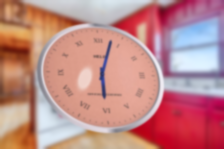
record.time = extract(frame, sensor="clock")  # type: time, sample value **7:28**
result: **6:03**
